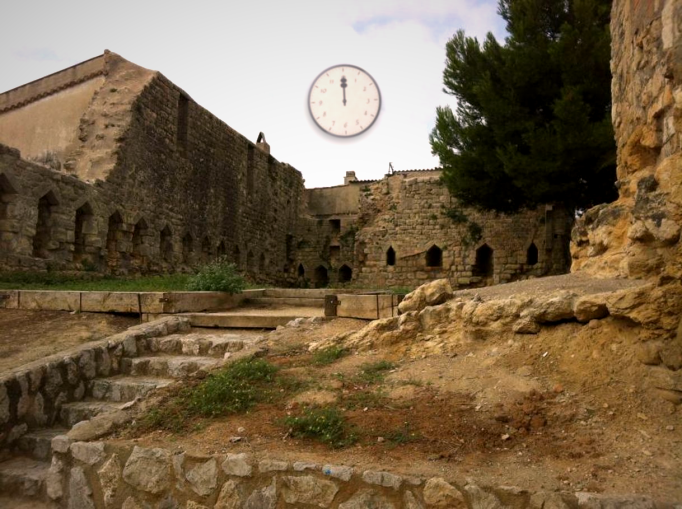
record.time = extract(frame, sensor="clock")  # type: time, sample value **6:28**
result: **12:00**
